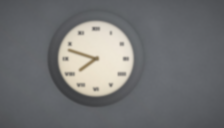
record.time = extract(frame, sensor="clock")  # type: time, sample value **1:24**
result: **7:48**
